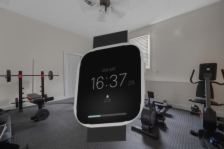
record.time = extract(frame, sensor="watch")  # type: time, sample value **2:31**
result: **16:37**
